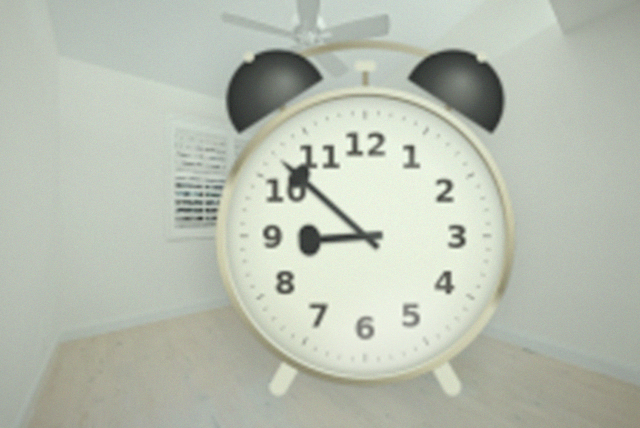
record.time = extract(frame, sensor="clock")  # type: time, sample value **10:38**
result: **8:52**
